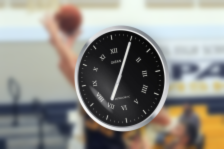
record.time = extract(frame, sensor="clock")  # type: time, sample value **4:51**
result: **7:05**
